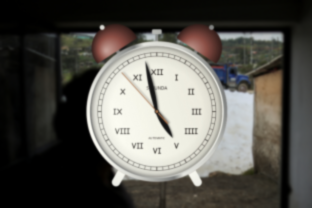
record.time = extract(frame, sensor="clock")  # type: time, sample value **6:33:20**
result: **4:57:53**
